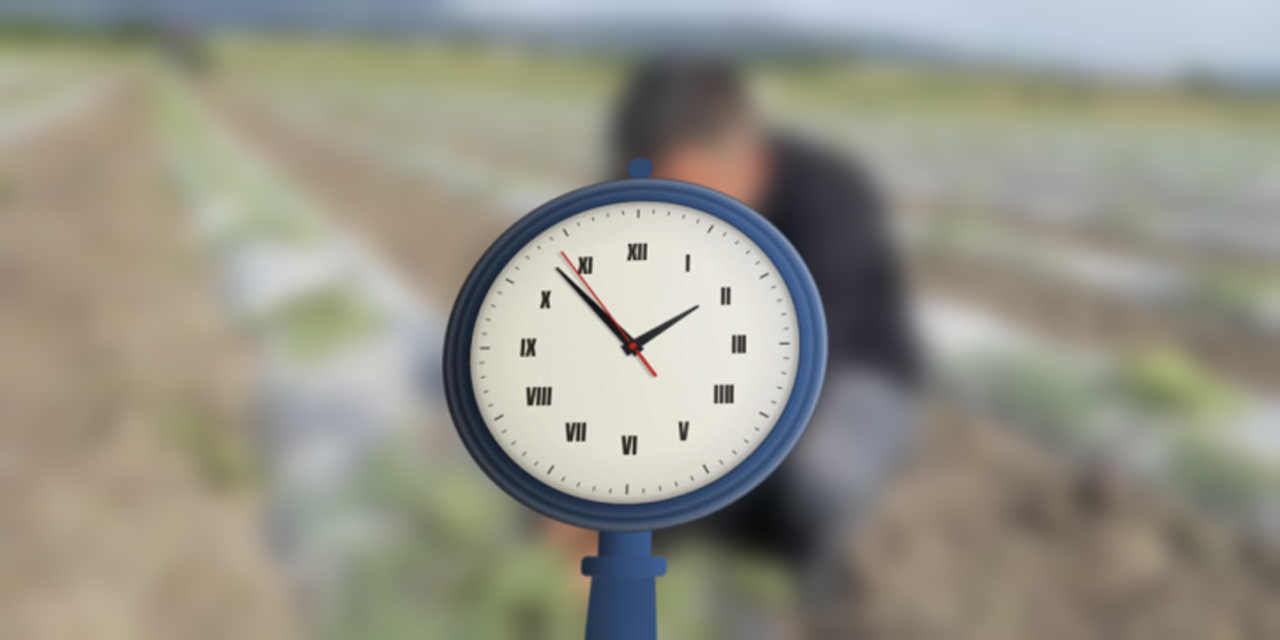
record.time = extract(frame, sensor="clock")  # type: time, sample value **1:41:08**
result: **1:52:54**
